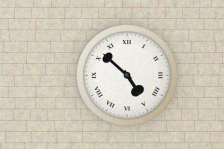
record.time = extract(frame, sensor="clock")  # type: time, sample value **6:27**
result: **4:52**
